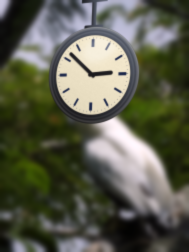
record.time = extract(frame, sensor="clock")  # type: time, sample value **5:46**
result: **2:52**
